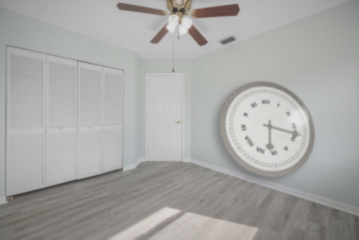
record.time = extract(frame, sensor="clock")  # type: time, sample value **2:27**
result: **6:18**
